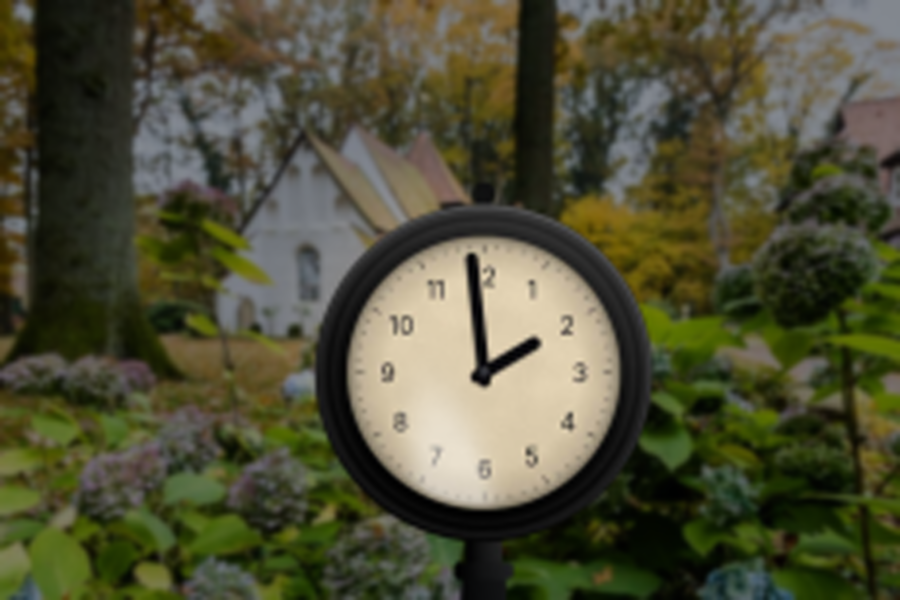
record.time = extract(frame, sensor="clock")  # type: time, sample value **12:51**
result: **1:59**
